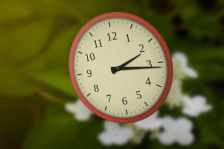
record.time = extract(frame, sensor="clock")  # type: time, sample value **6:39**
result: **2:16**
